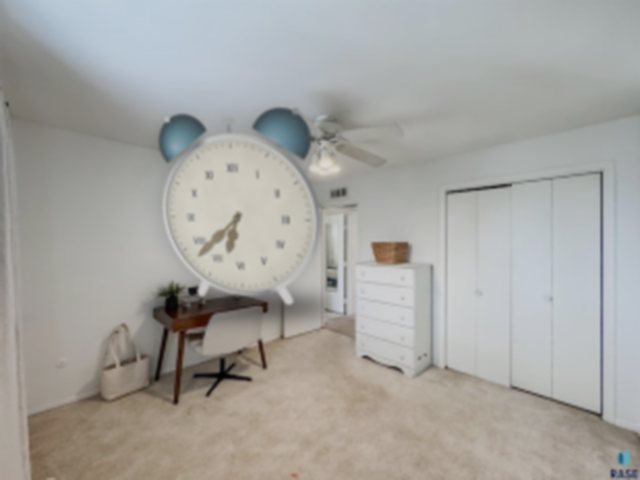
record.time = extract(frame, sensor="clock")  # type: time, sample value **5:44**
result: **6:38**
